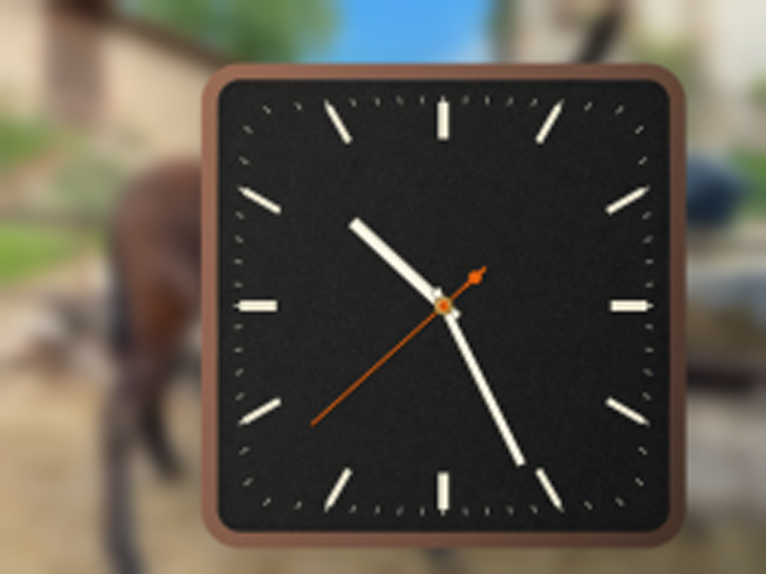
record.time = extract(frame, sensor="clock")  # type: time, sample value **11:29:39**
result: **10:25:38**
